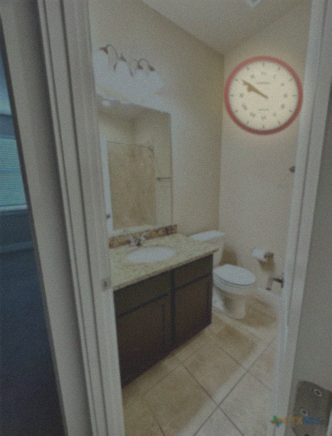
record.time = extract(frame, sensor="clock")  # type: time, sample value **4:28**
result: **9:51**
